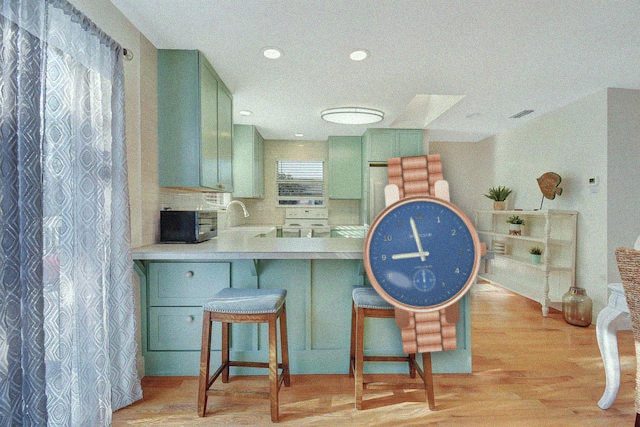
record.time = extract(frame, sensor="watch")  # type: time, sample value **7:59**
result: **8:58**
